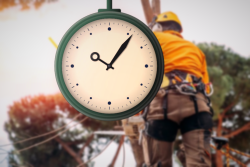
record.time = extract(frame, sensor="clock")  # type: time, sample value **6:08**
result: **10:06**
